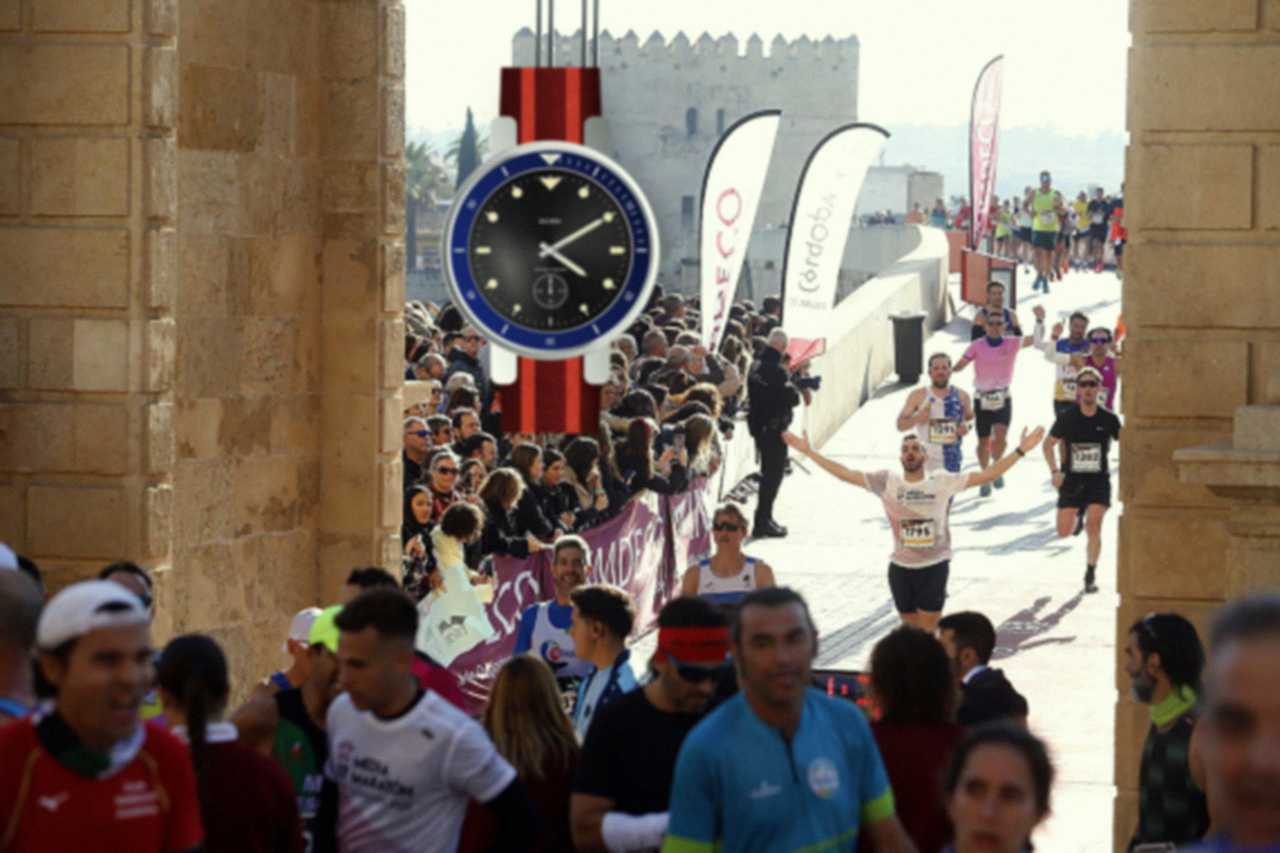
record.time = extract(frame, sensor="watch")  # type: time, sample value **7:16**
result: **4:10**
